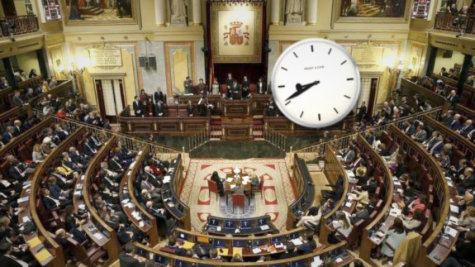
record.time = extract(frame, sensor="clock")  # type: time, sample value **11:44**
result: **8:41**
